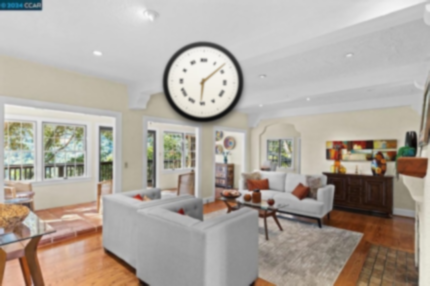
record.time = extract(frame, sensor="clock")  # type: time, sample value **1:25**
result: **6:08**
